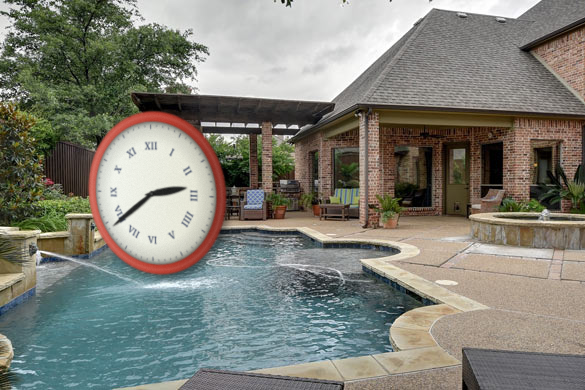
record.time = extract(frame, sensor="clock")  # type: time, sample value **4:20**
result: **2:39**
